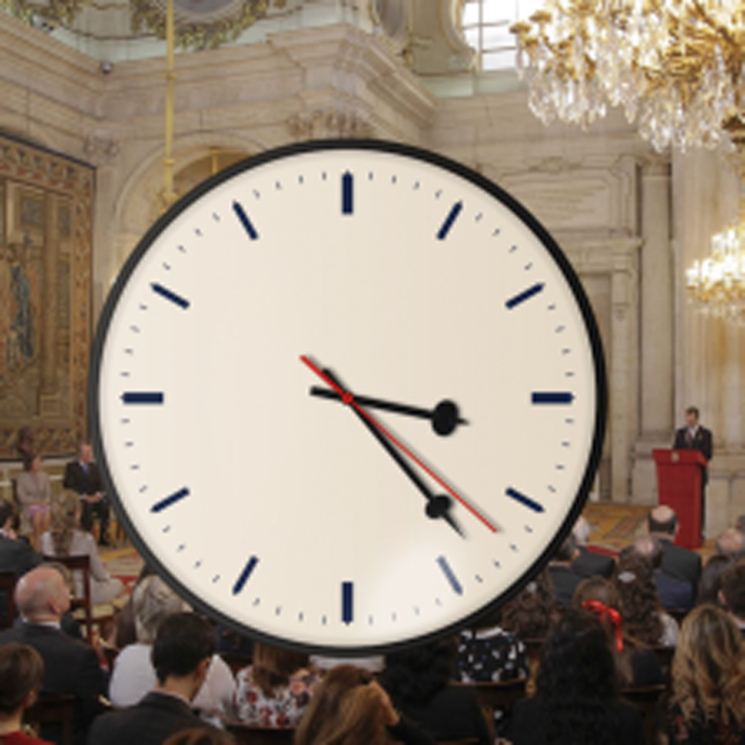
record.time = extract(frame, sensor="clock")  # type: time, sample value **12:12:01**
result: **3:23:22**
